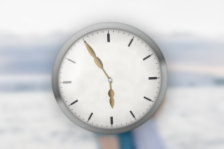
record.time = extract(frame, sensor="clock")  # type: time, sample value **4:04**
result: **5:55**
